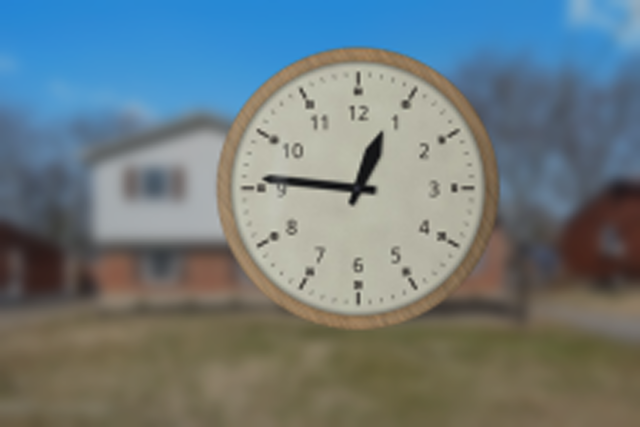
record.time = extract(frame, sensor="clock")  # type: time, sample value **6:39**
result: **12:46**
